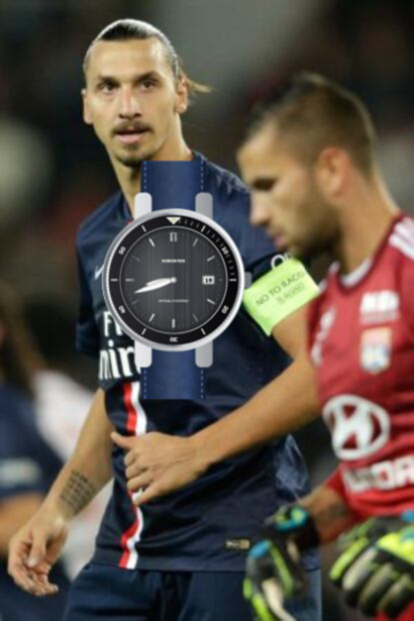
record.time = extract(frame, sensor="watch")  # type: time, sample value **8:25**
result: **8:42**
